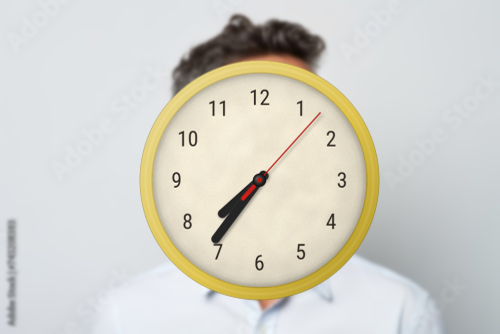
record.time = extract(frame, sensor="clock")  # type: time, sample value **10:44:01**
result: **7:36:07**
